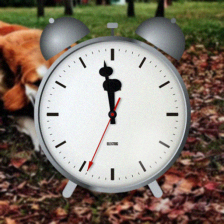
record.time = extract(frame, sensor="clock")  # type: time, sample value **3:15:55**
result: **11:58:34**
